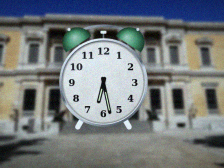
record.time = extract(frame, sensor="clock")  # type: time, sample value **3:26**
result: **6:28**
